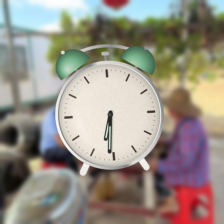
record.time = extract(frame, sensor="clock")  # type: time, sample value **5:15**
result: **6:31**
